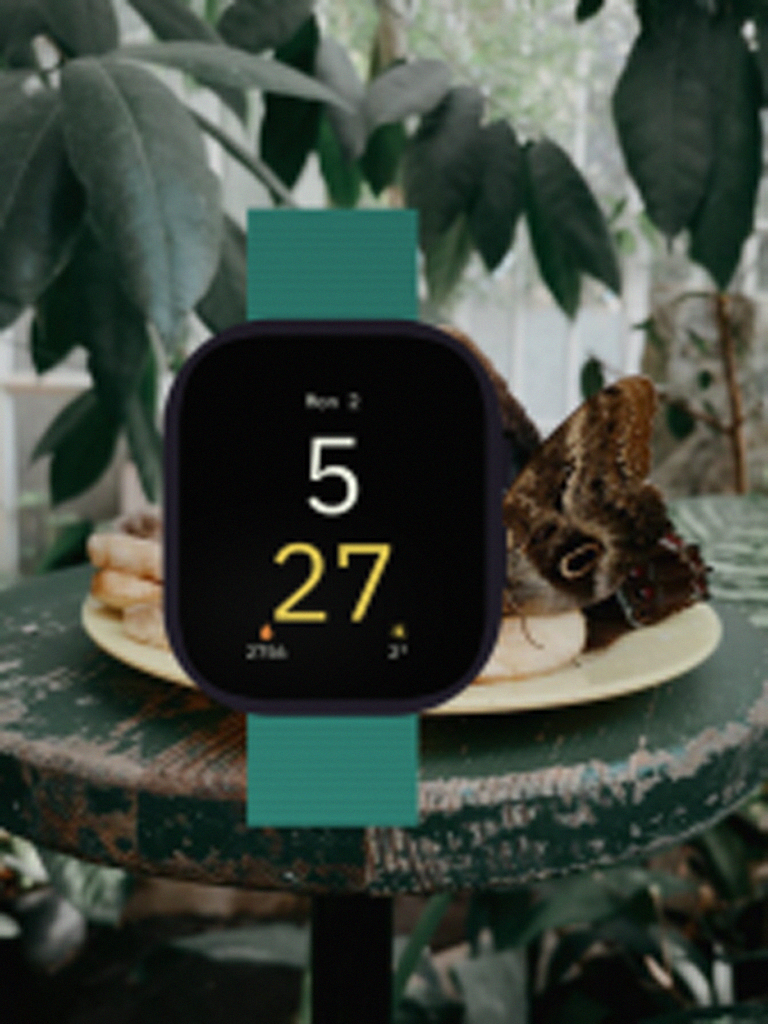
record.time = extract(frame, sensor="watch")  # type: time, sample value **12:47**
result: **5:27**
